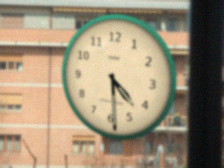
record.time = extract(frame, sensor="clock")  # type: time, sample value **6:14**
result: **4:29**
